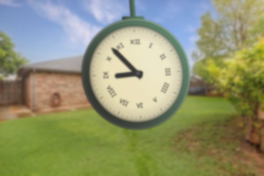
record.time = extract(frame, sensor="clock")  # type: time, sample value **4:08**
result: **8:53**
